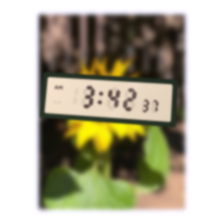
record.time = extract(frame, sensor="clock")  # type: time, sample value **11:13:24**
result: **3:42:37**
